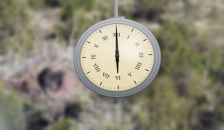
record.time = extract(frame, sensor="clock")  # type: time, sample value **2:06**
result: **6:00**
